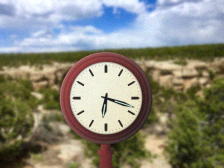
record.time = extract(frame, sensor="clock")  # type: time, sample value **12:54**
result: **6:18**
